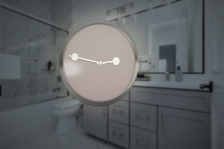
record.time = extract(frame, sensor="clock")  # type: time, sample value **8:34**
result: **2:47**
